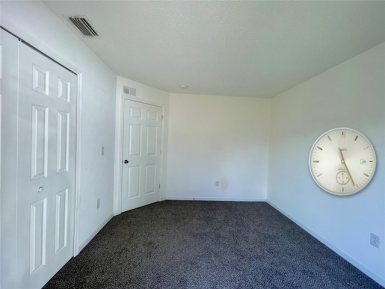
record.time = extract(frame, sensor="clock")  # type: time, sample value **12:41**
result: **11:26**
